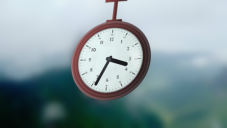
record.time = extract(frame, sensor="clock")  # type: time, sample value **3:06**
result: **3:34**
